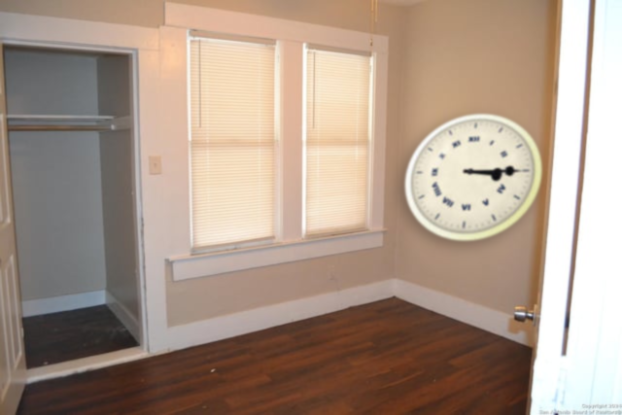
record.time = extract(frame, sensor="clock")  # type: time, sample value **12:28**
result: **3:15**
